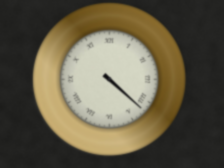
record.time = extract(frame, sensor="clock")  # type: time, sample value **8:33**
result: **4:22**
